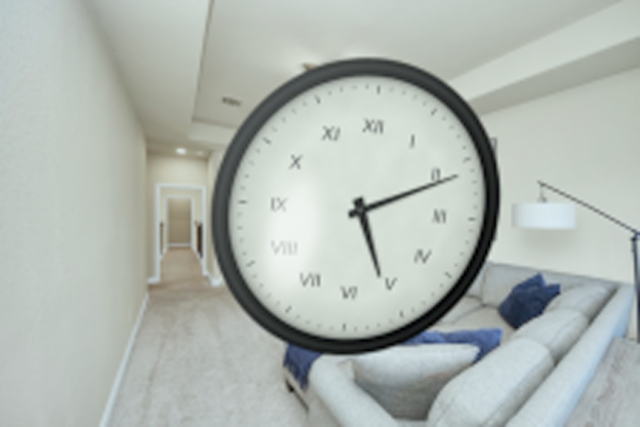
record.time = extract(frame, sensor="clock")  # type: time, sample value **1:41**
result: **5:11**
